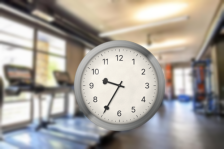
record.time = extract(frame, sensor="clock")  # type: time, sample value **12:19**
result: **9:35**
